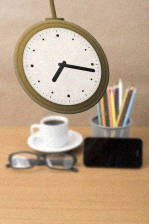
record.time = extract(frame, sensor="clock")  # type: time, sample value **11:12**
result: **7:17**
